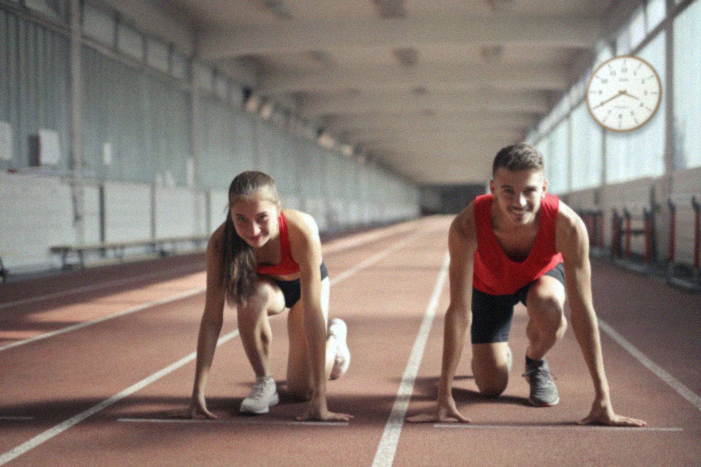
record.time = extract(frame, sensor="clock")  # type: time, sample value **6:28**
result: **3:40**
